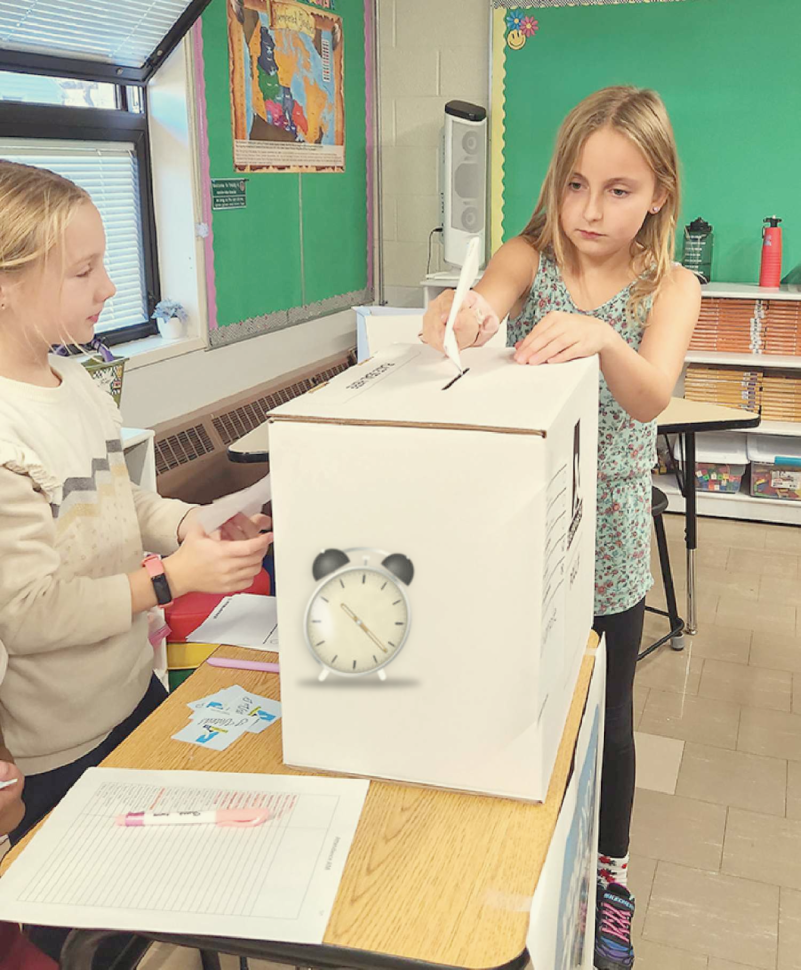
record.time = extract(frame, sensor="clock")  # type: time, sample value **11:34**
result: **10:22**
